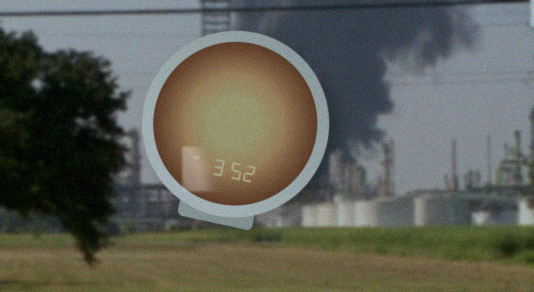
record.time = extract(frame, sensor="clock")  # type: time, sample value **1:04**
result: **3:52**
